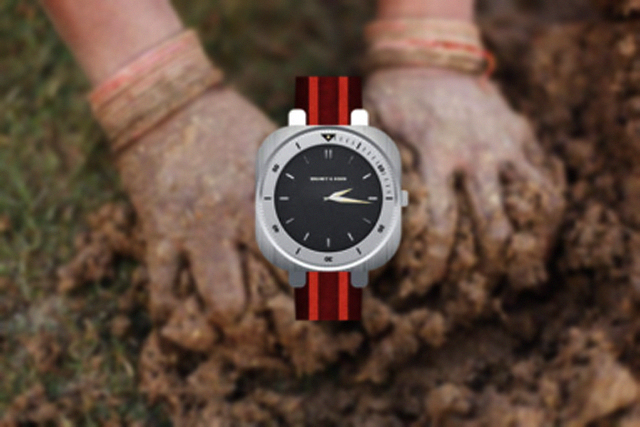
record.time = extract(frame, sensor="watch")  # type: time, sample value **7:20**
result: **2:16**
